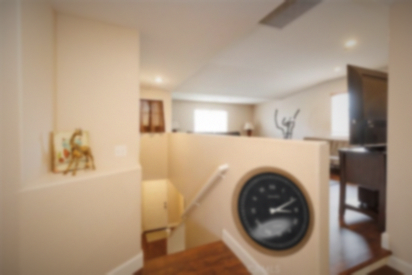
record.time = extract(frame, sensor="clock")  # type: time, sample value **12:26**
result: **3:11**
